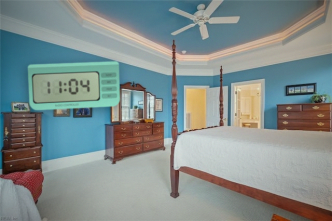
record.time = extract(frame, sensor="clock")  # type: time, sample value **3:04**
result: **11:04**
